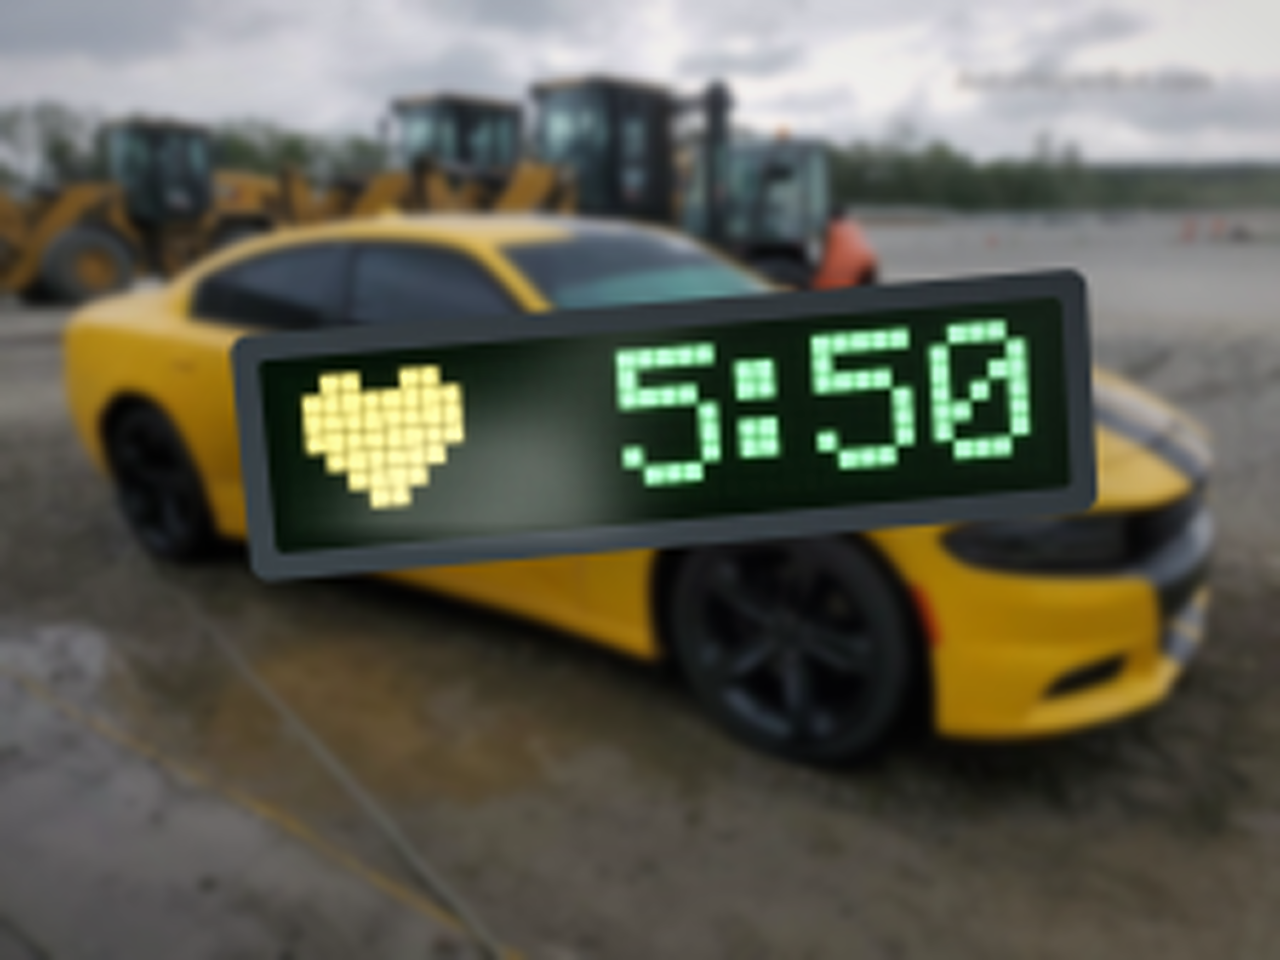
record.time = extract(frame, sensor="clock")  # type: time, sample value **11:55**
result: **5:50**
